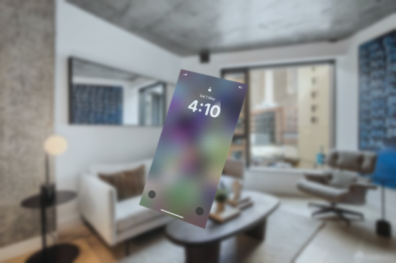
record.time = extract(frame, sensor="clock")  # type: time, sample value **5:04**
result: **4:10**
